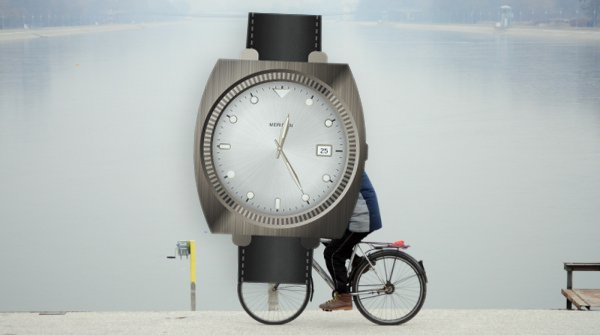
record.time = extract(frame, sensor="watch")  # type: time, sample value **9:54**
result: **12:25**
